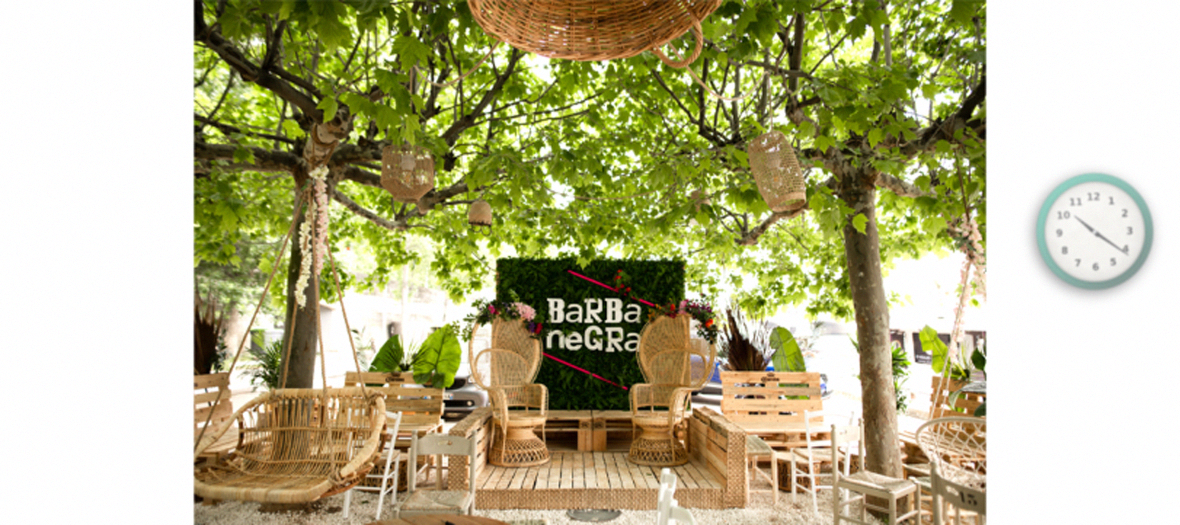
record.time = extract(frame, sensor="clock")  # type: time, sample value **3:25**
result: **10:21**
